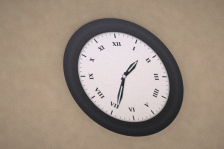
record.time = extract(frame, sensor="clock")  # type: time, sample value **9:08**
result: **1:34**
